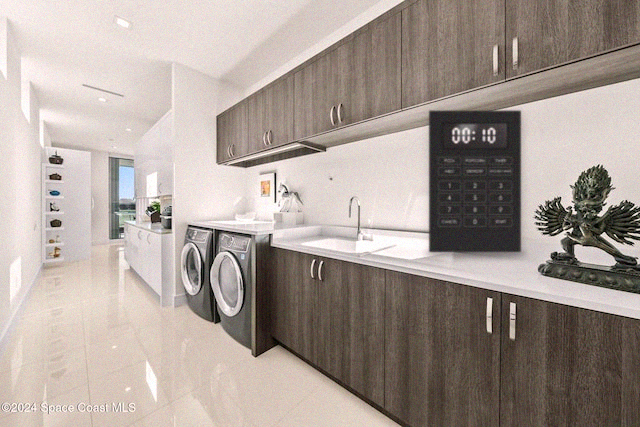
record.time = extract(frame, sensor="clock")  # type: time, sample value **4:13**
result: **0:10**
